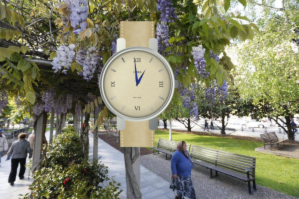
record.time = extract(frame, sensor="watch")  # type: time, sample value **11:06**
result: **12:59**
